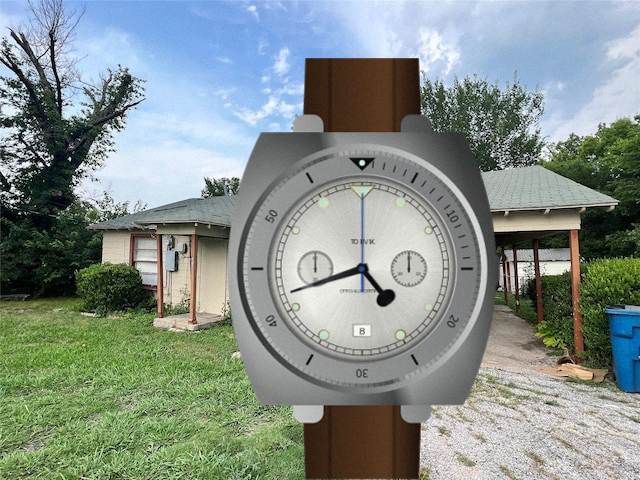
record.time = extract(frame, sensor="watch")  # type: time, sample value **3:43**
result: **4:42**
